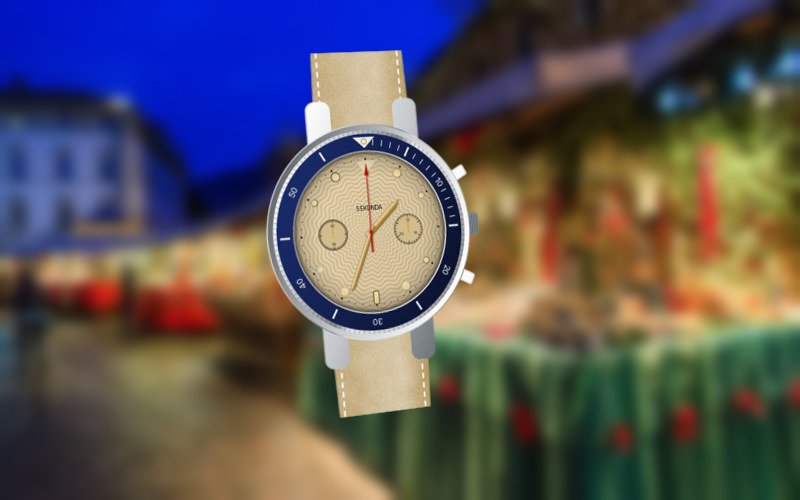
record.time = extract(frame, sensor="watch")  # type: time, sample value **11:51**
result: **1:34**
